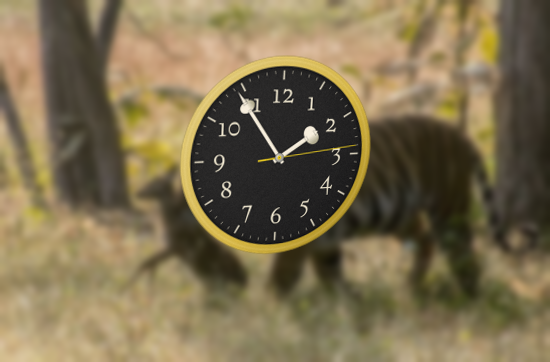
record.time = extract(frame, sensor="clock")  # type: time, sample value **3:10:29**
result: **1:54:14**
